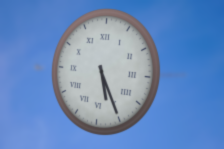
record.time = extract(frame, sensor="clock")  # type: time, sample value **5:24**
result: **5:25**
